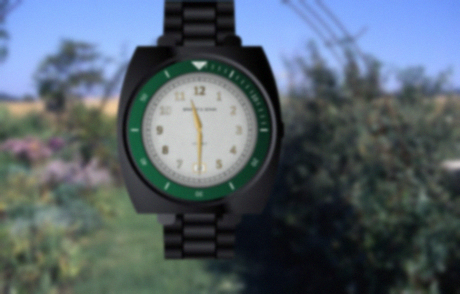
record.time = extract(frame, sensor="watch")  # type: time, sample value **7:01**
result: **11:30**
